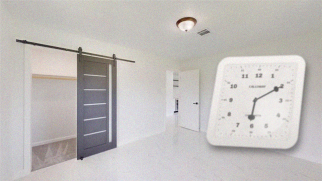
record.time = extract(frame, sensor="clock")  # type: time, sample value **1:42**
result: **6:10**
